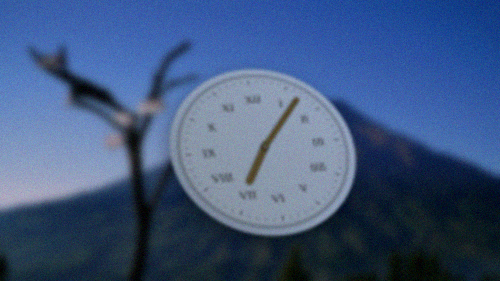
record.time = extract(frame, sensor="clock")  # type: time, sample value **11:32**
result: **7:07**
